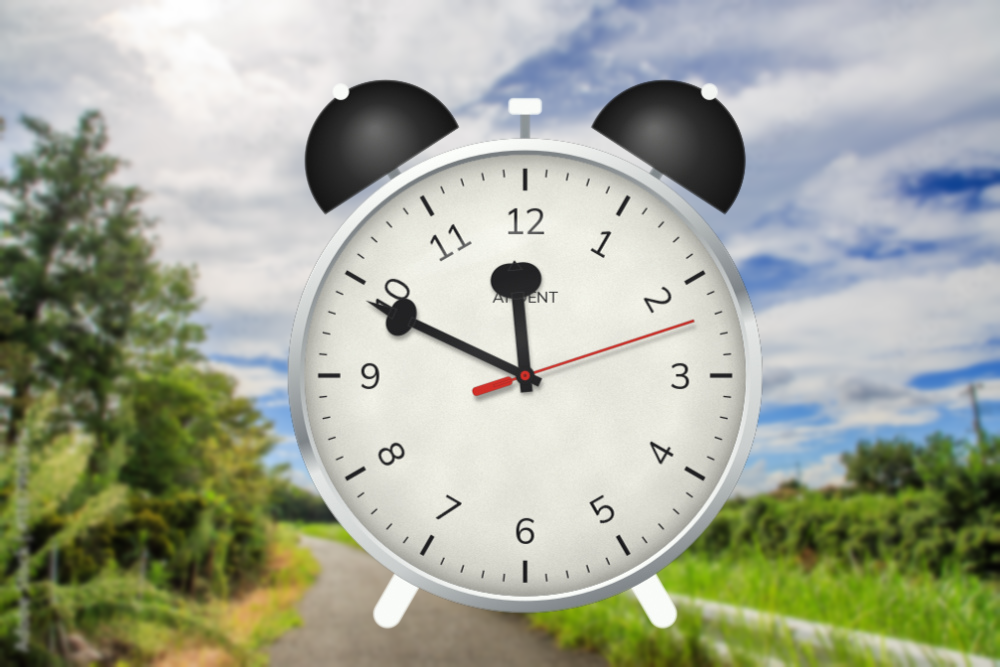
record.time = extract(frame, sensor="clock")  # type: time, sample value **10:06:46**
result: **11:49:12**
